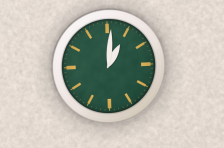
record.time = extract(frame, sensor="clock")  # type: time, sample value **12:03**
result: **1:01**
